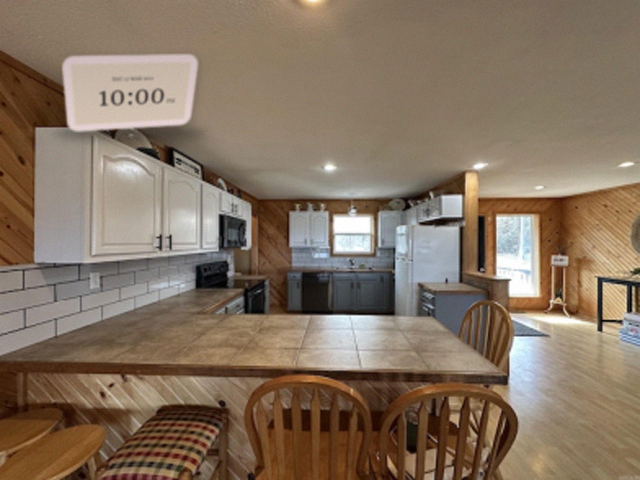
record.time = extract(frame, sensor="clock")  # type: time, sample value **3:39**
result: **10:00**
